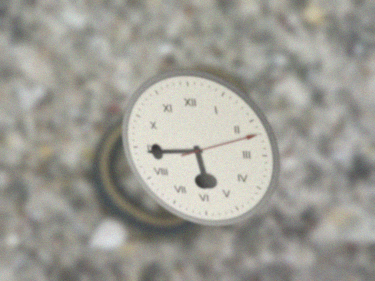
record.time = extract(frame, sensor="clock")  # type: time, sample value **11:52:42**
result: **5:44:12**
